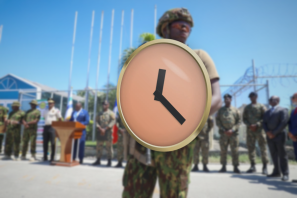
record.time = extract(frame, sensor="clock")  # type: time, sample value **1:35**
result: **12:22**
